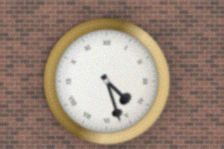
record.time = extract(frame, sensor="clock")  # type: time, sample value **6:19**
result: **4:27**
